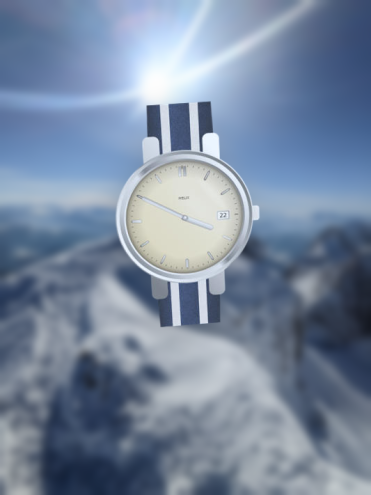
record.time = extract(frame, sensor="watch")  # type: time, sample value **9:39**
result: **3:50**
